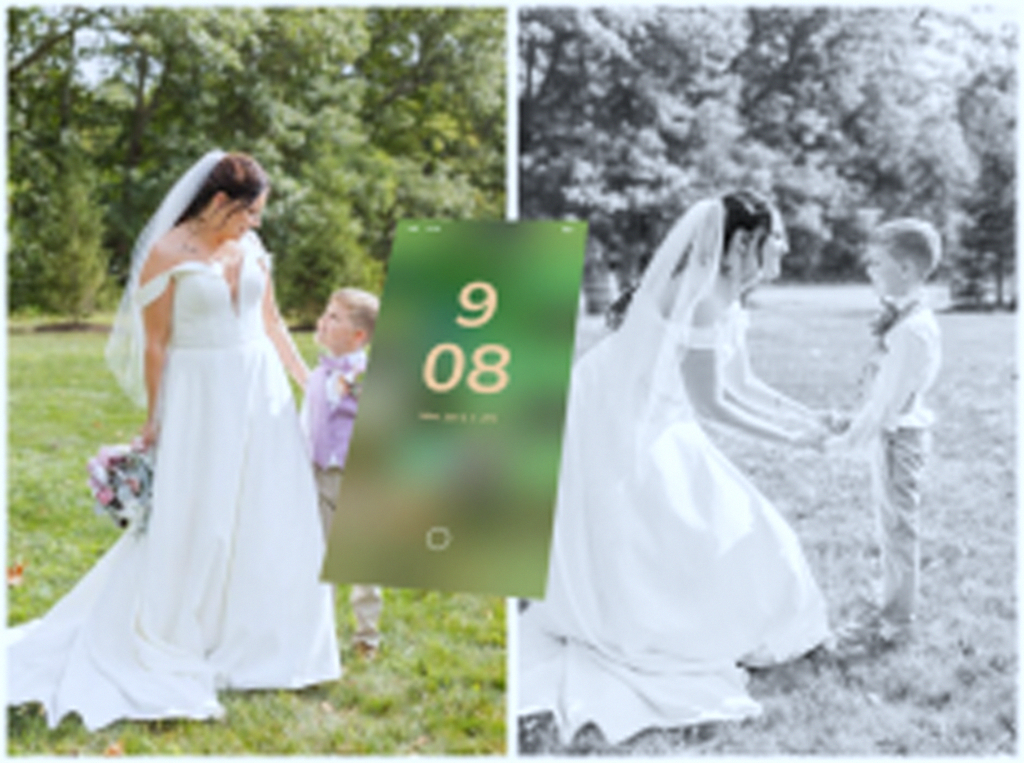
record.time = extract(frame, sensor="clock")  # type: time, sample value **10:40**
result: **9:08**
